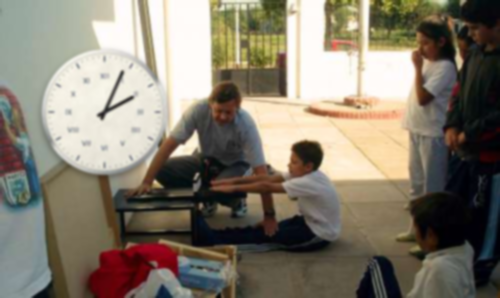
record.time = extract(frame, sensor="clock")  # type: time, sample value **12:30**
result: **2:04**
